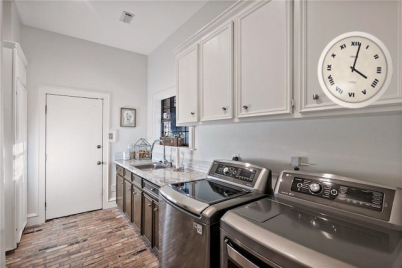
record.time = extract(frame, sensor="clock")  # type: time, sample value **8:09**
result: **4:02**
